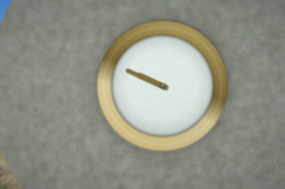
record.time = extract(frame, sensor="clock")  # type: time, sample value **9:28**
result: **9:49**
